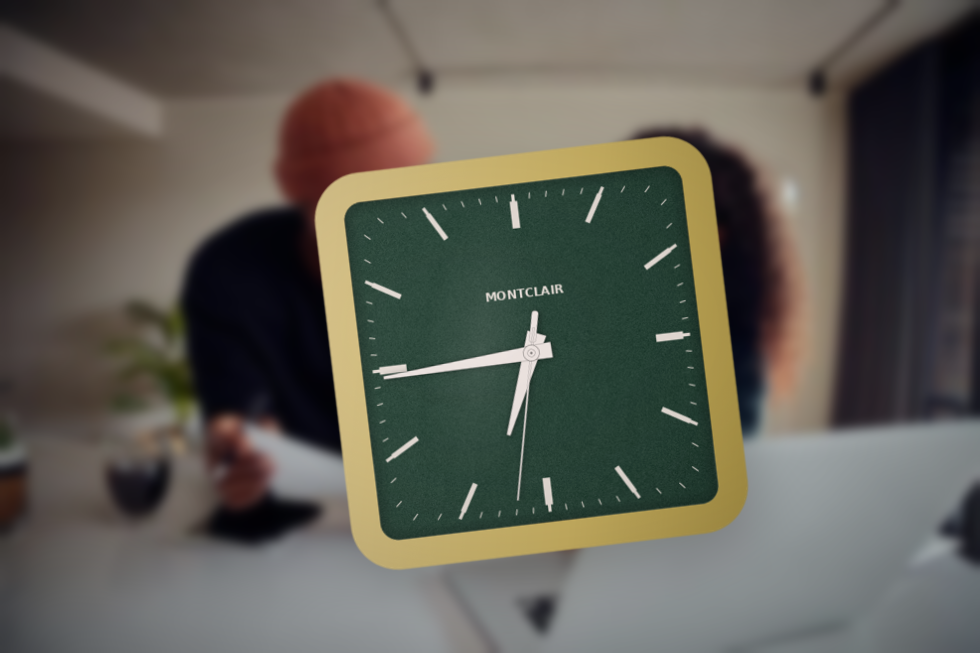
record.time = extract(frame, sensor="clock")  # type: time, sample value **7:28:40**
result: **6:44:32**
